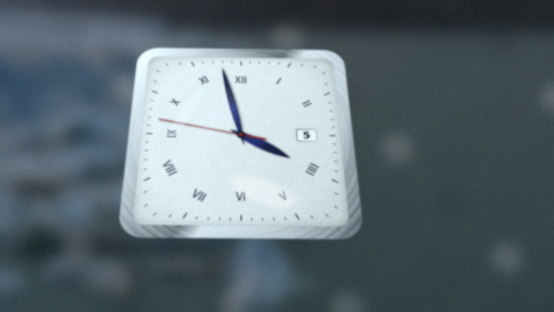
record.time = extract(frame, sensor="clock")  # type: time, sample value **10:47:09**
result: **3:57:47**
